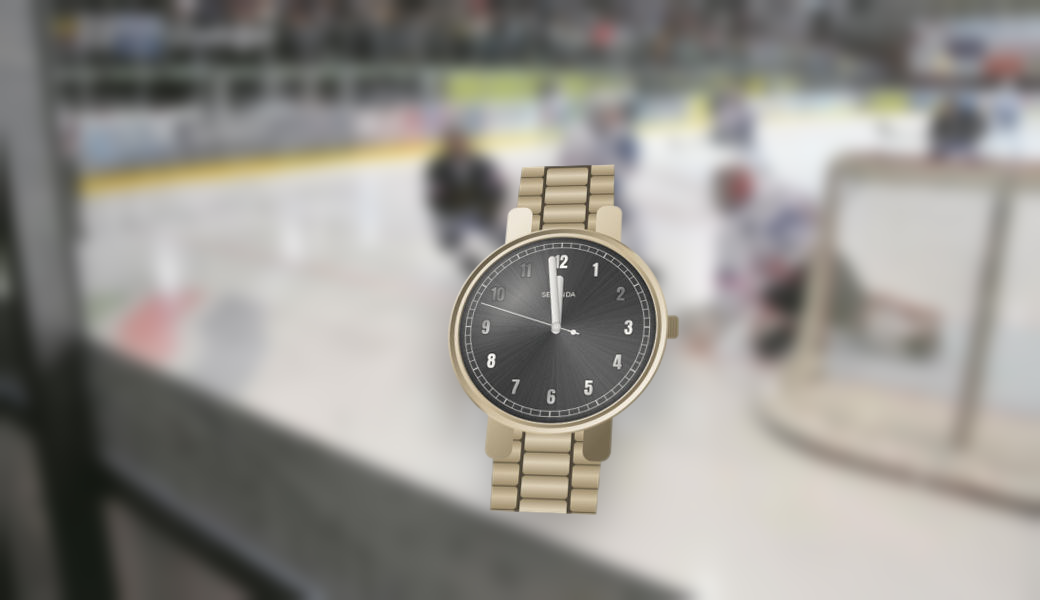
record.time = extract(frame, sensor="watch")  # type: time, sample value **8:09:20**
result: **11:58:48**
